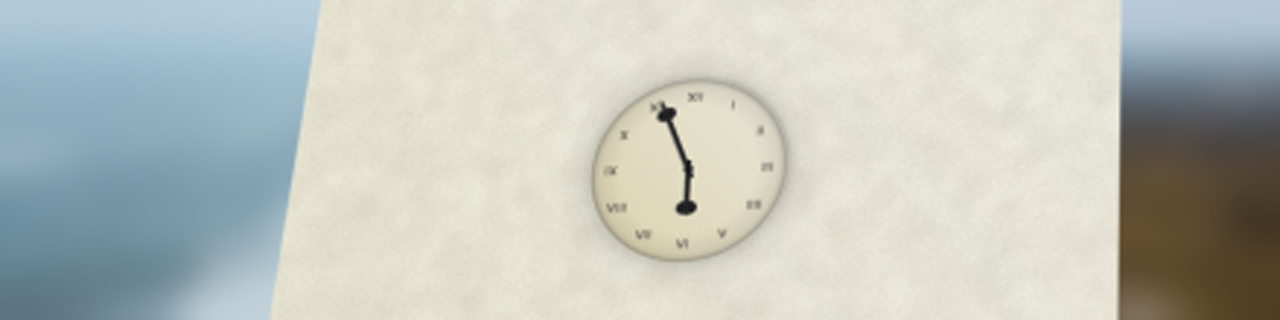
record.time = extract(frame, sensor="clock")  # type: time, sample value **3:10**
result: **5:56**
